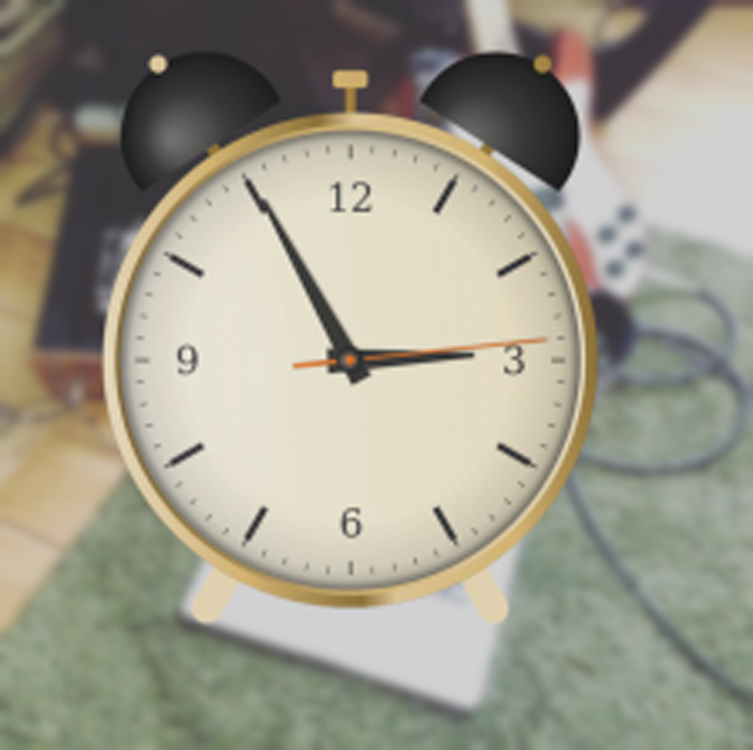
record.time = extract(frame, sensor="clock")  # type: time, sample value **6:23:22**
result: **2:55:14**
